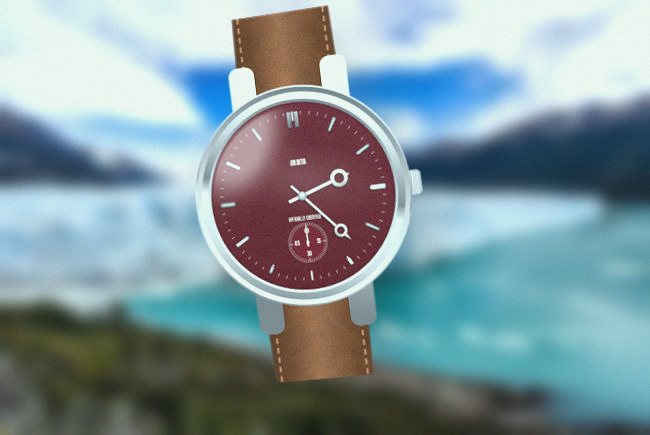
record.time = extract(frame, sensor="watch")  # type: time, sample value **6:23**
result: **2:23**
